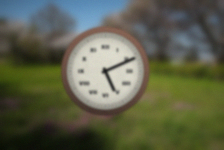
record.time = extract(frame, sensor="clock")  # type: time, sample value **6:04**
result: **5:11**
